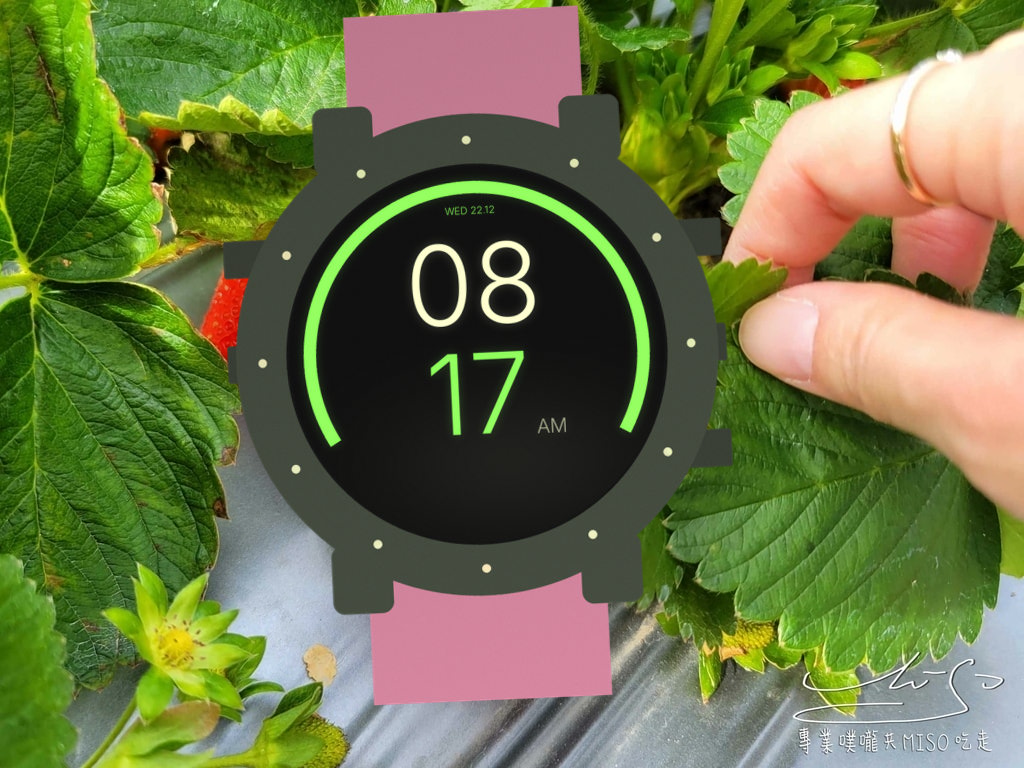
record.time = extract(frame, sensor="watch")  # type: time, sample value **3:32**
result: **8:17**
